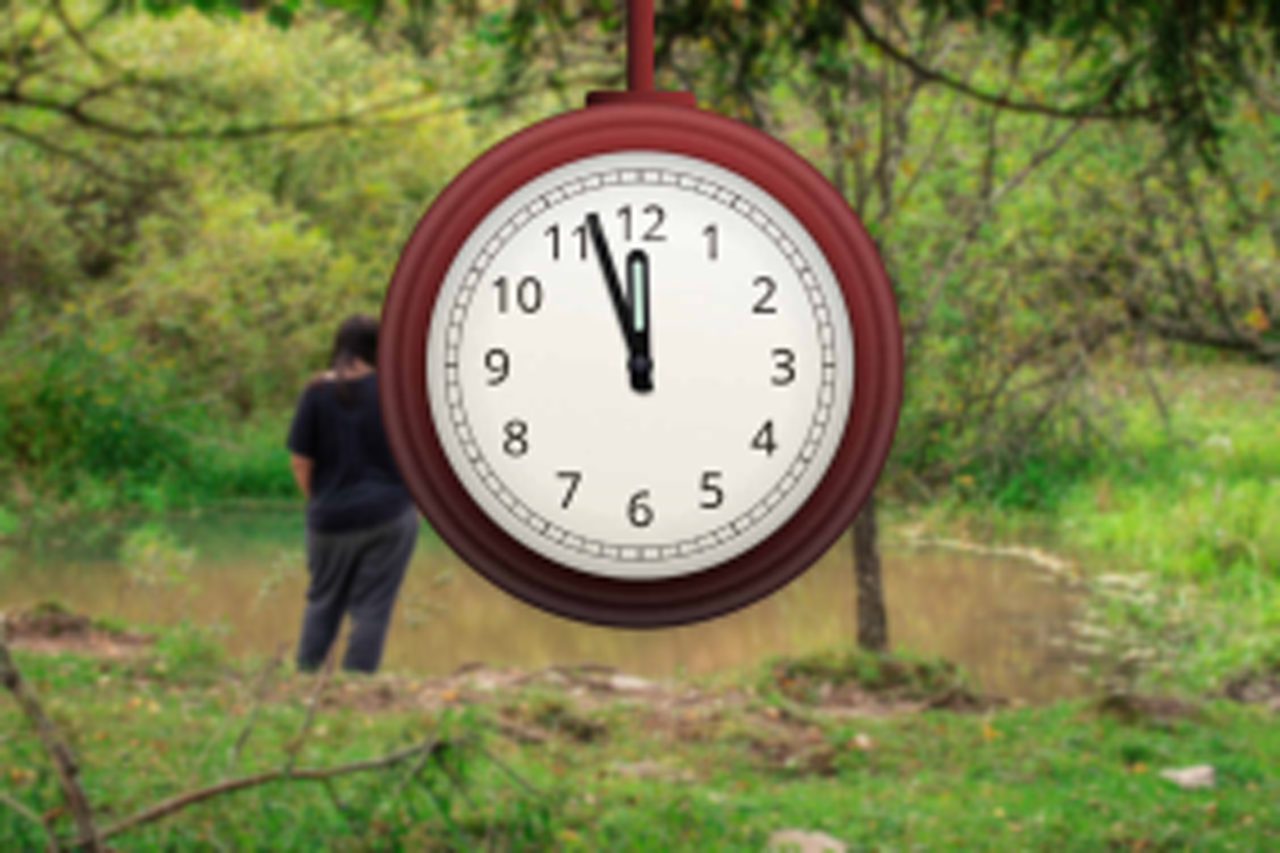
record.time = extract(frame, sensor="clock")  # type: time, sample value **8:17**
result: **11:57**
